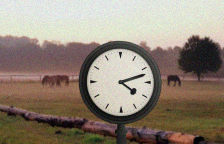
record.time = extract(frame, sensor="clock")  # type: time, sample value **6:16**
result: **4:12**
